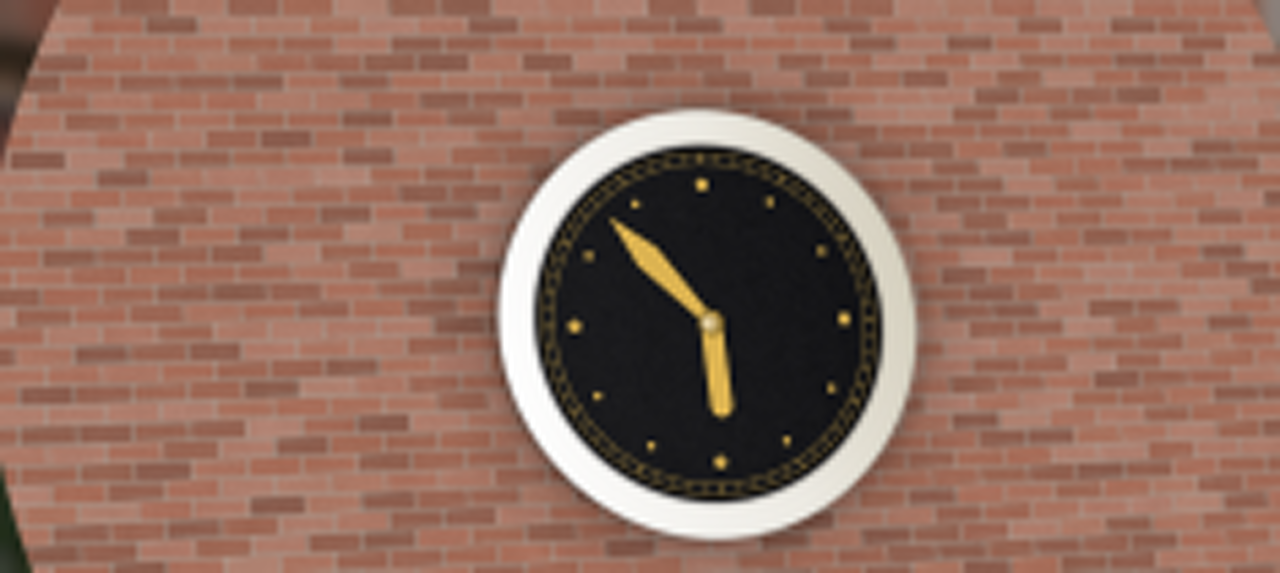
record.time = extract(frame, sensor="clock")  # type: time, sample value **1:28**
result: **5:53**
